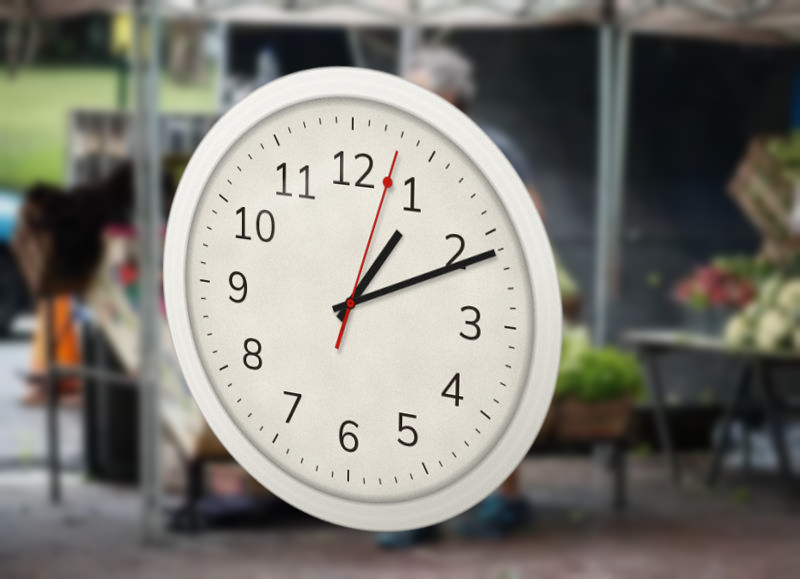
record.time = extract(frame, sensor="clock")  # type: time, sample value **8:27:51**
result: **1:11:03**
